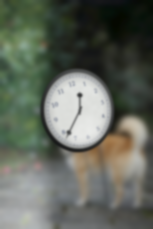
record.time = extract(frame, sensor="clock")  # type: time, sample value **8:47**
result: **12:38**
